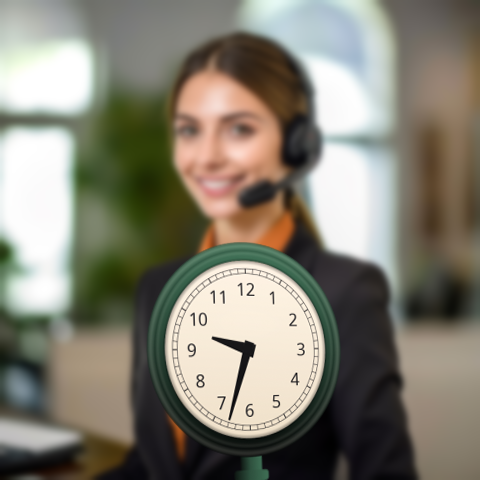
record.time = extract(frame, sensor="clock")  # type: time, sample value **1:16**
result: **9:33**
